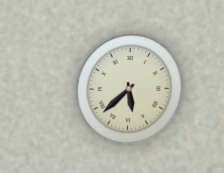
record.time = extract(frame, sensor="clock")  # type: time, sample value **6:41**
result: **5:38**
